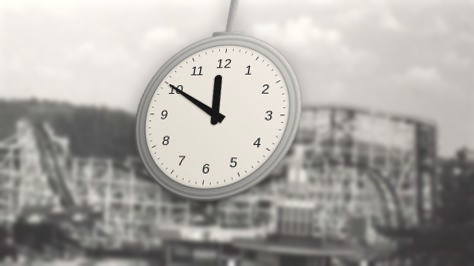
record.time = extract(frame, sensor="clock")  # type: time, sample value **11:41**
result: **11:50**
